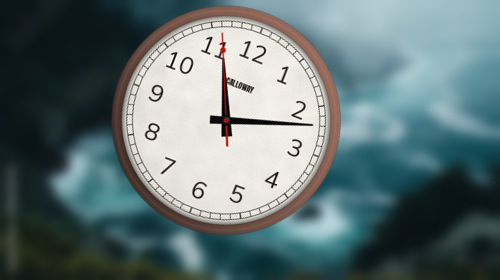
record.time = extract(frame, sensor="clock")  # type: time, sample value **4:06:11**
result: **11:11:56**
